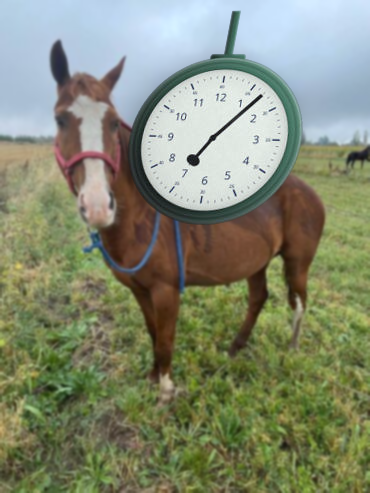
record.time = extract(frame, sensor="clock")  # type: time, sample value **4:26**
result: **7:07**
